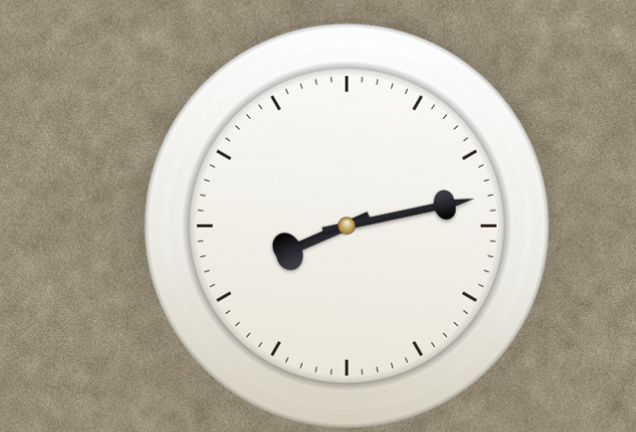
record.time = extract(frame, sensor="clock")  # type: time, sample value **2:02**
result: **8:13**
